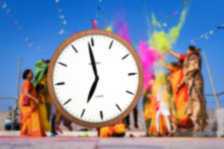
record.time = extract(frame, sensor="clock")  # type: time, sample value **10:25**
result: **6:59**
